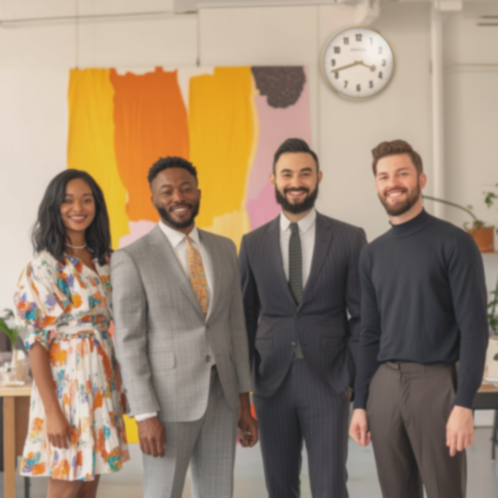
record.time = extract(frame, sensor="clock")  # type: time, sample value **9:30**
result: **3:42**
